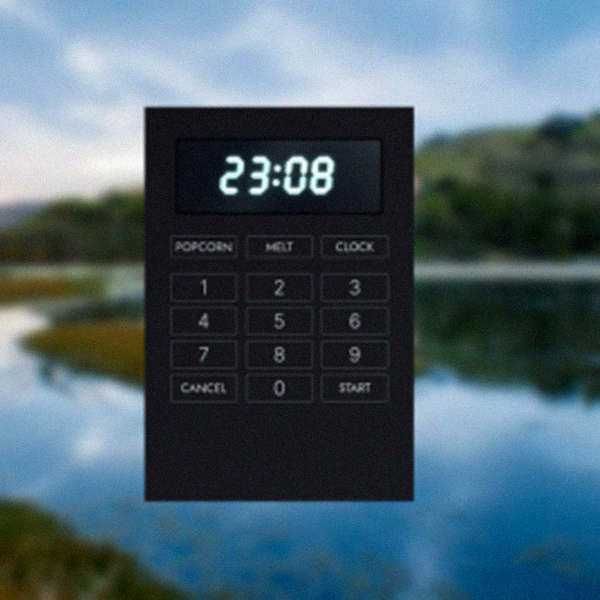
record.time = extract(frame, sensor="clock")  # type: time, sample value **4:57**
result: **23:08**
